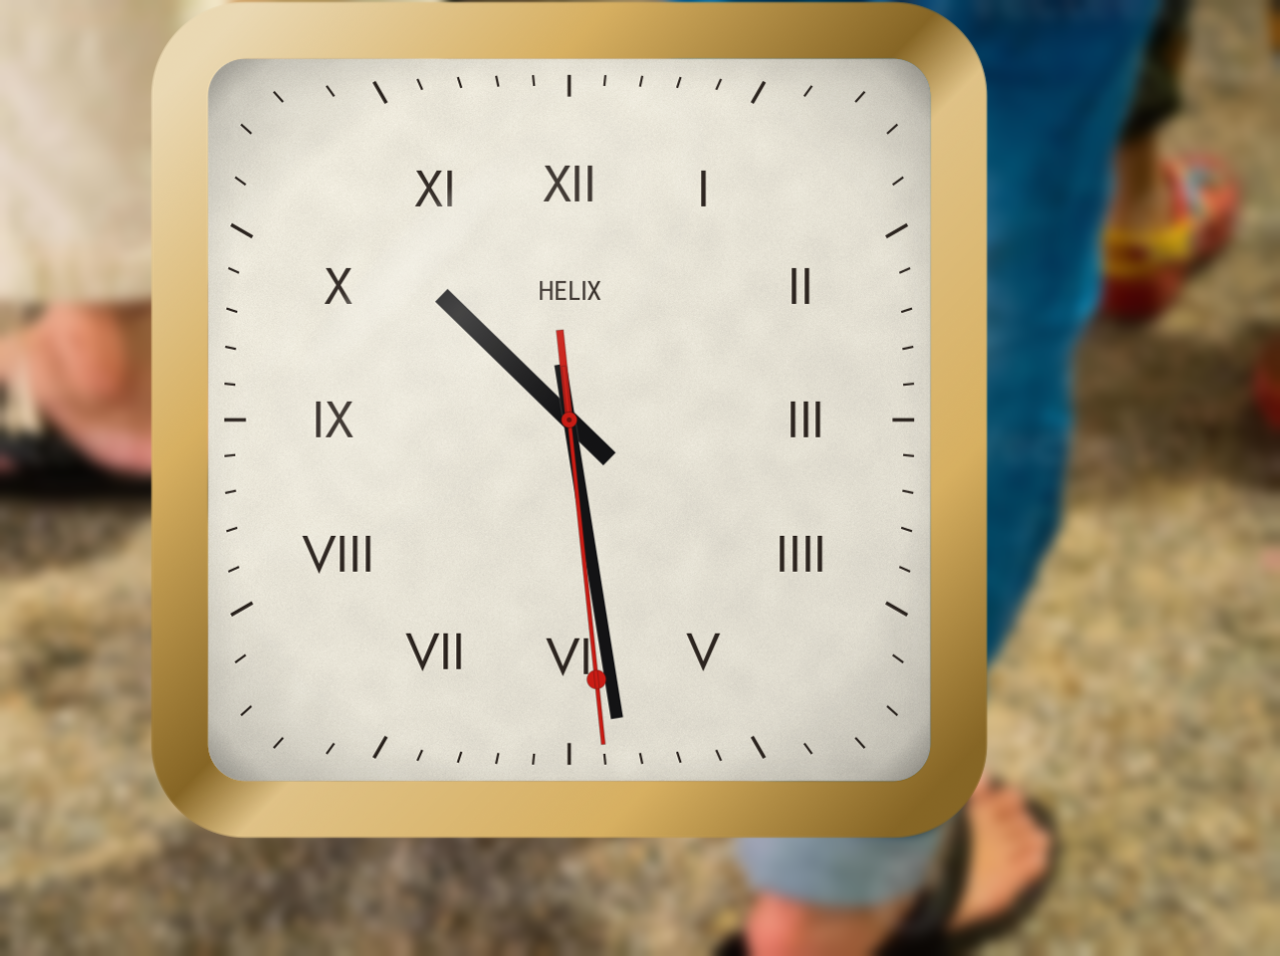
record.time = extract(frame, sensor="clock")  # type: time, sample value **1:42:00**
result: **10:28:29**
